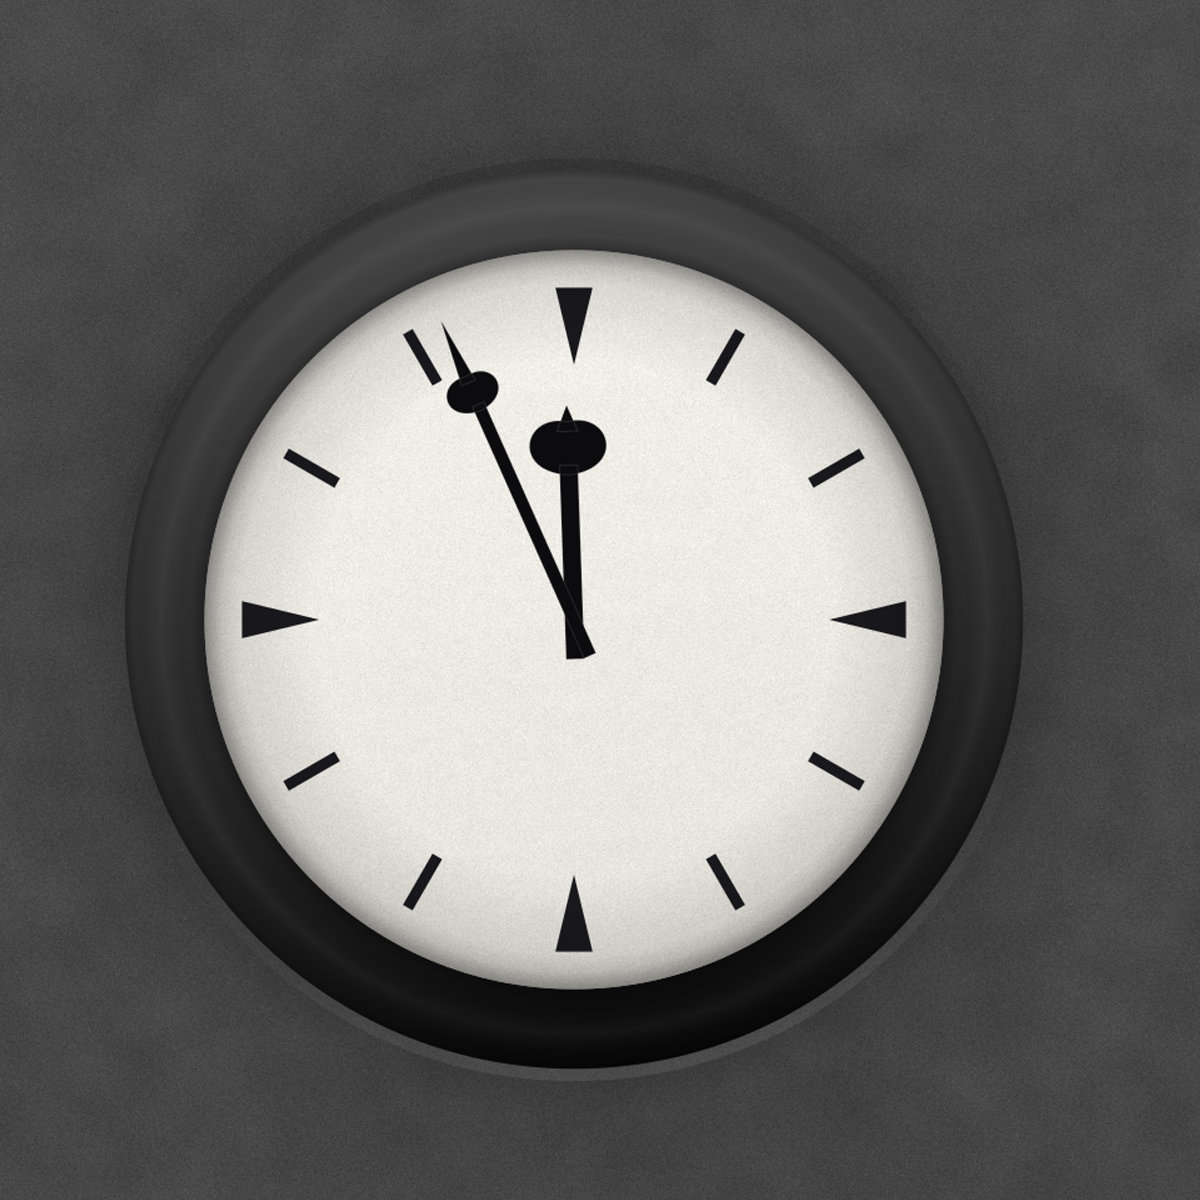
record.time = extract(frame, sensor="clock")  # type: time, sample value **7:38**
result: **11:56**
